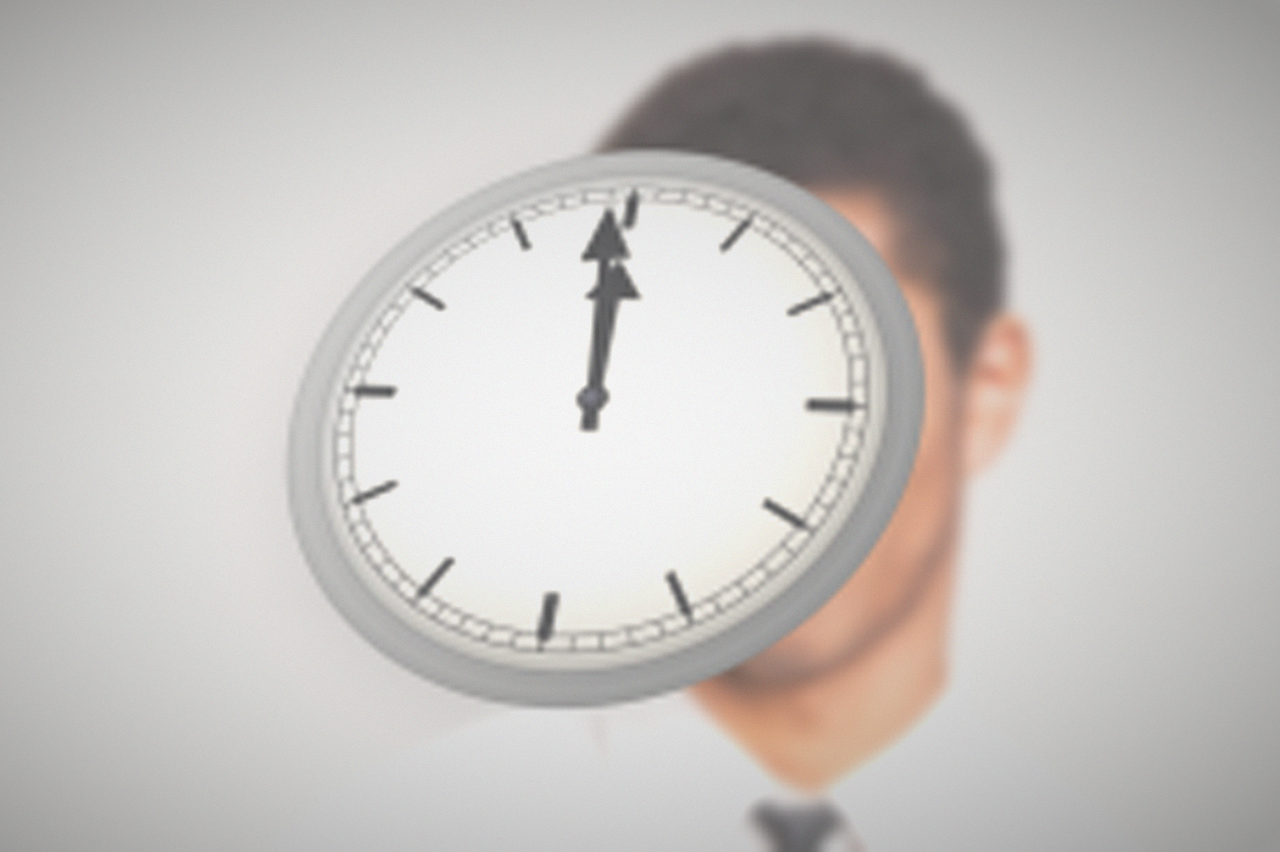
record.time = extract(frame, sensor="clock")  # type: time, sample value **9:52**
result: **11:59**
